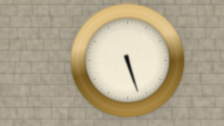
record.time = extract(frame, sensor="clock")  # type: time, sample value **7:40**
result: **5:27**
